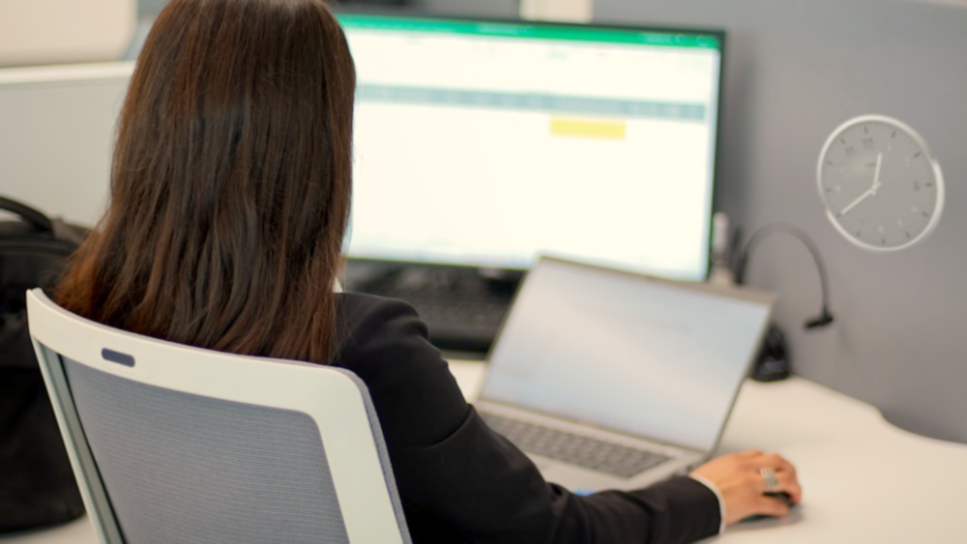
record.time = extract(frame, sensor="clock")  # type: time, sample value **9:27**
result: **12:40**
